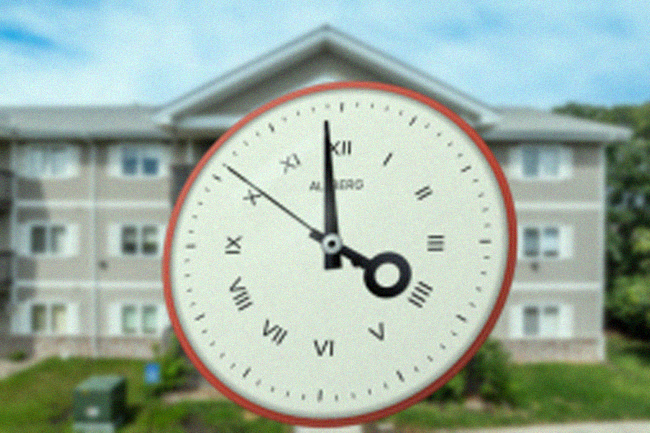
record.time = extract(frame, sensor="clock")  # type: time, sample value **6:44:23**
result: **3:58:51**
